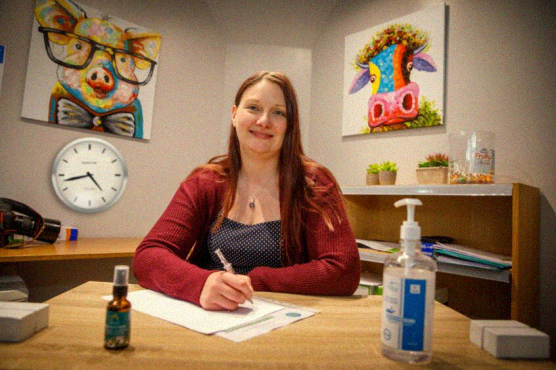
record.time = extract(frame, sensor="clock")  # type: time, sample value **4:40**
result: **4:43**
